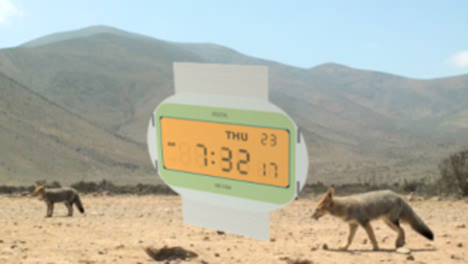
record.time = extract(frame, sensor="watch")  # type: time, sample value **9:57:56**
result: **7:32:17**
